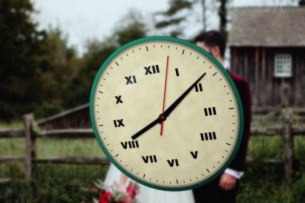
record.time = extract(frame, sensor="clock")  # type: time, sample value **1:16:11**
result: **8:09:03**
